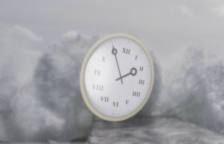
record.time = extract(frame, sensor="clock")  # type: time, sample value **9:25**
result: **1:55**
